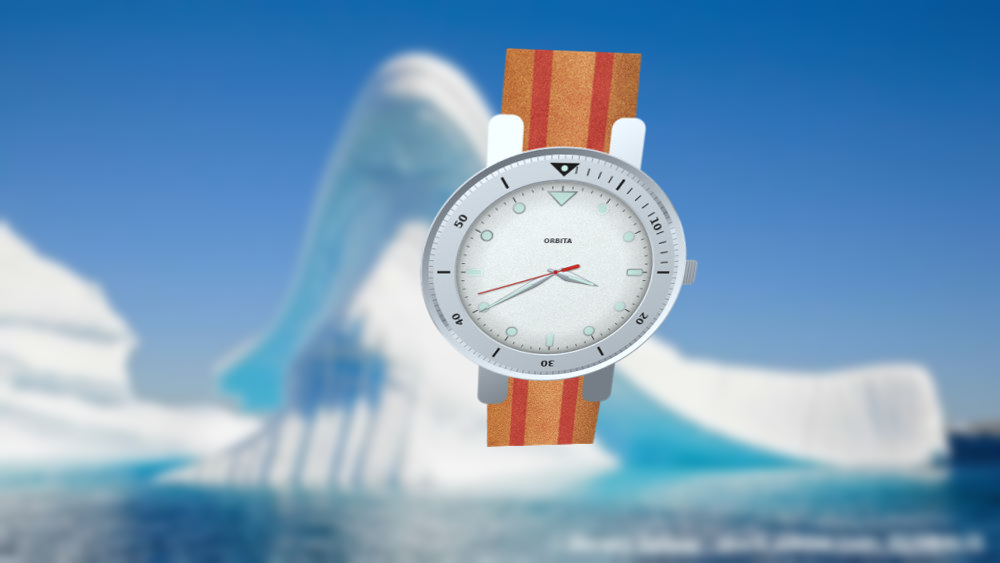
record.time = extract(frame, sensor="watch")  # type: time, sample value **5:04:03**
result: **3:39:42**
